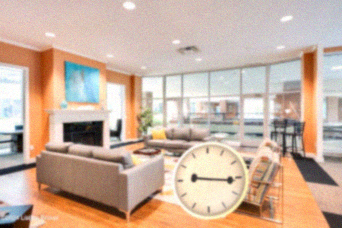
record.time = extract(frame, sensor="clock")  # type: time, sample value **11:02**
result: **9:16**
